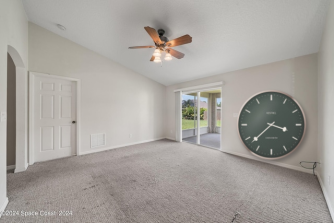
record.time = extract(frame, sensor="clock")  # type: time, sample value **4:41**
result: **3:38**
